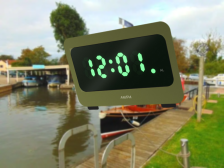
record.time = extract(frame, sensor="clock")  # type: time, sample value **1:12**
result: **12:01**
